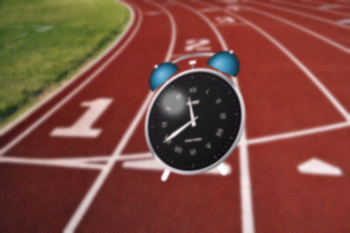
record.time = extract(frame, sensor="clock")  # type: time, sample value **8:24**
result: **11:40**
